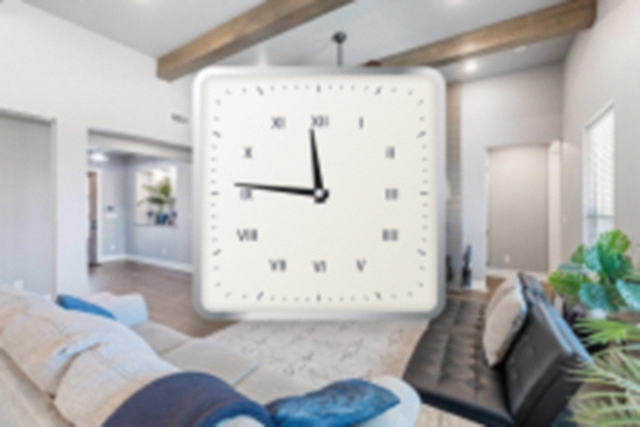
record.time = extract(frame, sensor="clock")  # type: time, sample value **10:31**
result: **11:46**
